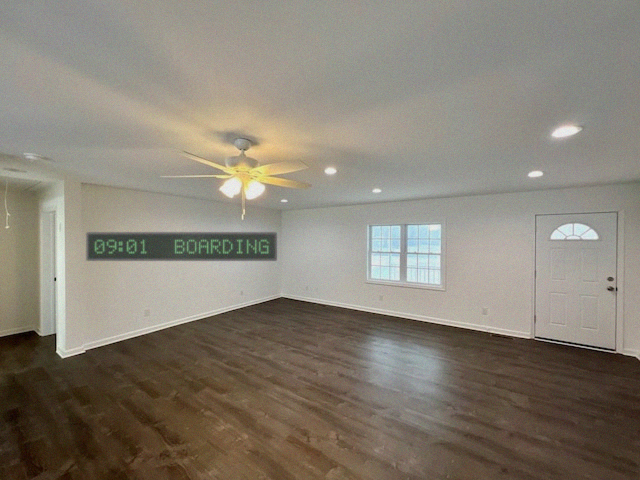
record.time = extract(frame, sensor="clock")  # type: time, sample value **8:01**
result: **9:01**
